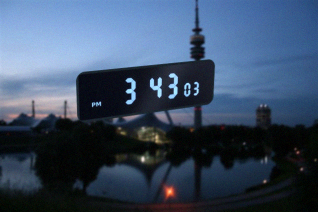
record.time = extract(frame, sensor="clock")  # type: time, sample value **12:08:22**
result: **3:43:03**
